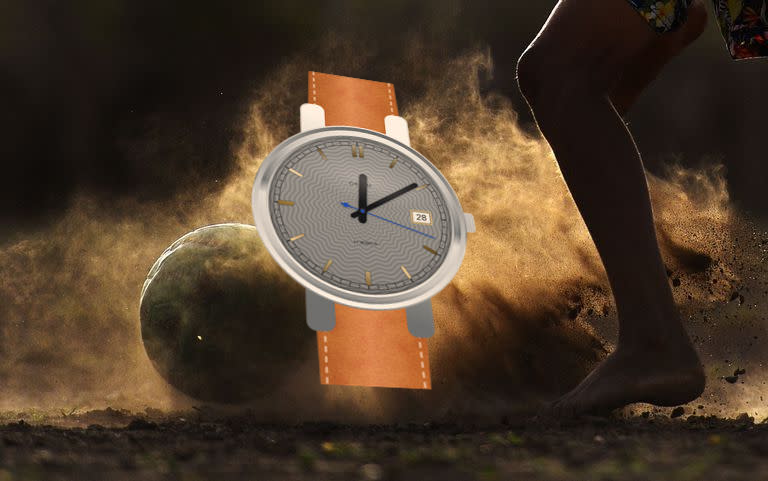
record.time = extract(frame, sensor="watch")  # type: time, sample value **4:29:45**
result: **12:09:18**
